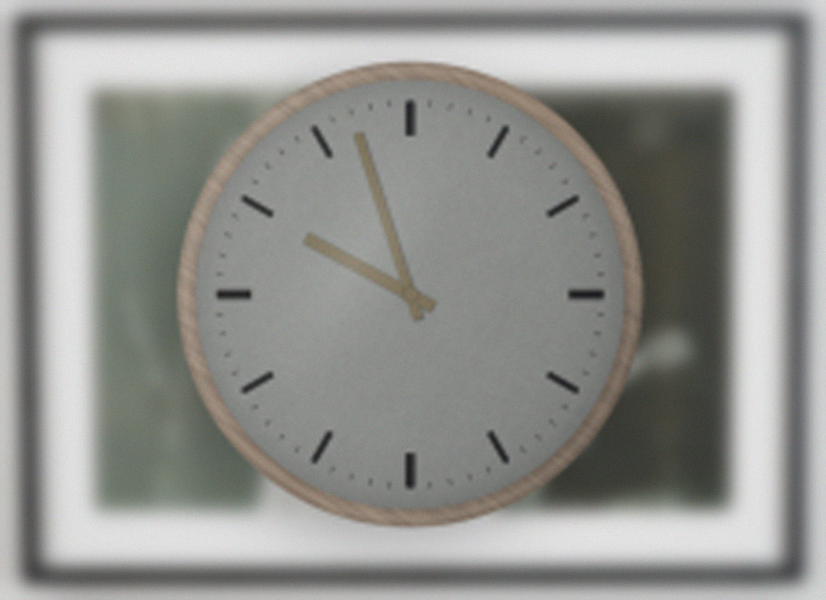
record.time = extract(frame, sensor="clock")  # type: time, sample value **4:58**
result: **9:57**
